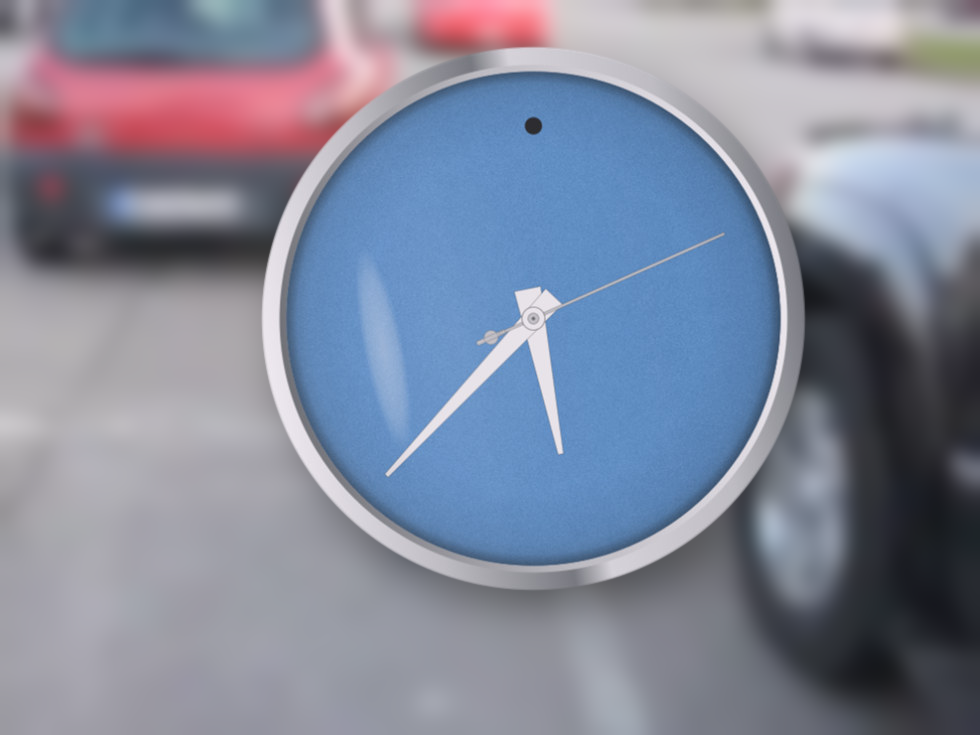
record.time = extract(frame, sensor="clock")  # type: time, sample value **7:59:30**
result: **5:37:11**
